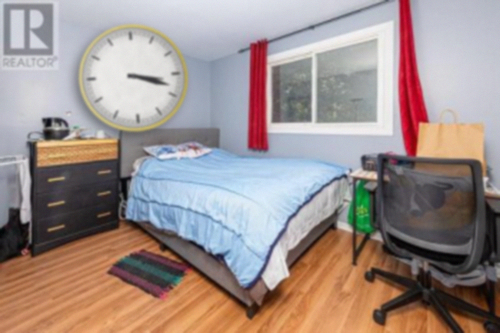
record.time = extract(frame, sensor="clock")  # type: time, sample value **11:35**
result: **3:18**
